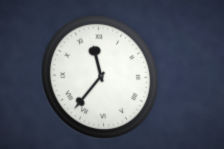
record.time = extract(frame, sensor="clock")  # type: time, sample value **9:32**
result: **11:37**
